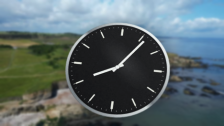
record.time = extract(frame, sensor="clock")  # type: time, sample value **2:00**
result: **8:06**
